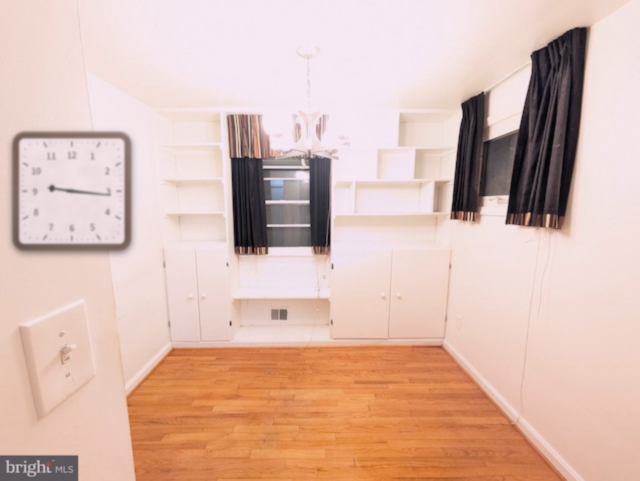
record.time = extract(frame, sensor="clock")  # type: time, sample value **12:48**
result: **9:16**
